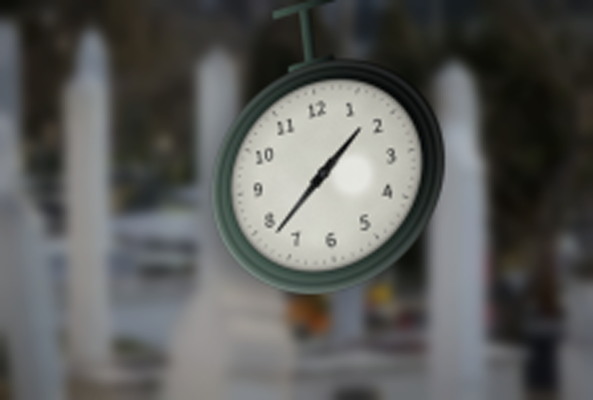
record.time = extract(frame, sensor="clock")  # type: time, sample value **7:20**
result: **1:38**
